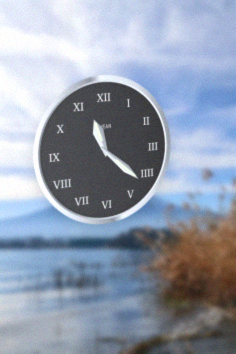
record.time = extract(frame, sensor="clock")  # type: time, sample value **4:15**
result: **11:22**
